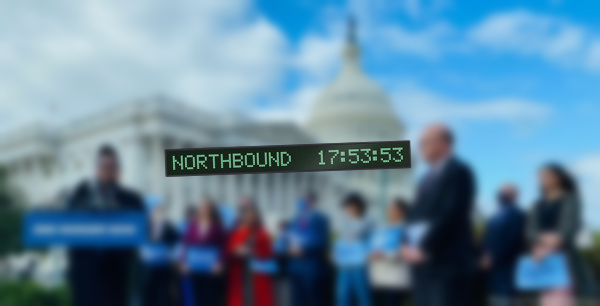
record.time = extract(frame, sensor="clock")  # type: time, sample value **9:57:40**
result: **17:53:53**
